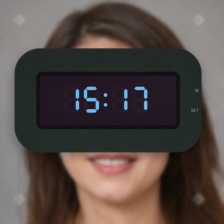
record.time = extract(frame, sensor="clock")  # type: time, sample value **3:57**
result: **15:17**
